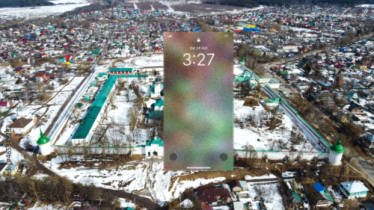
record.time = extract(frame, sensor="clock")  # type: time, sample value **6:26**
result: **3:27**
